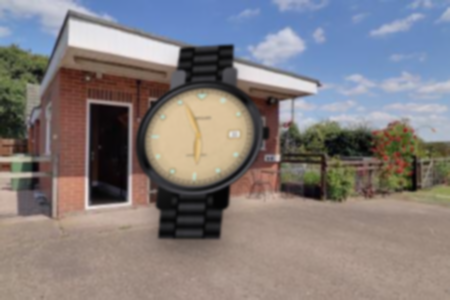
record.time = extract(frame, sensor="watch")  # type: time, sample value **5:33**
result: **5:56**
